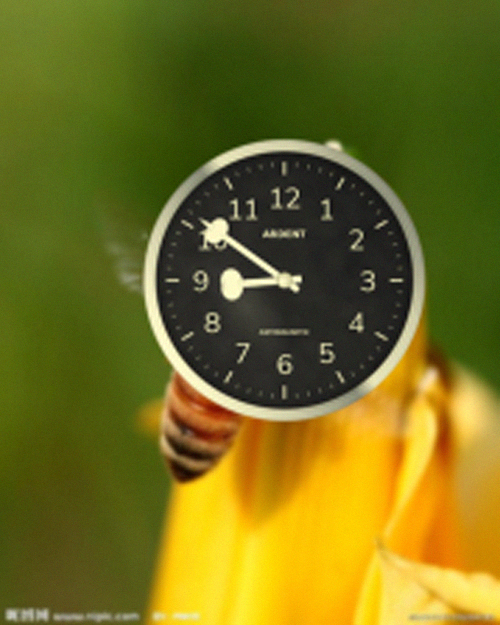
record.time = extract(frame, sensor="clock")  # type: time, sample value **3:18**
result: **8:51**
